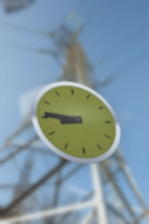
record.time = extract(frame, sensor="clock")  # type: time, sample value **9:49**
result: **8:46**
